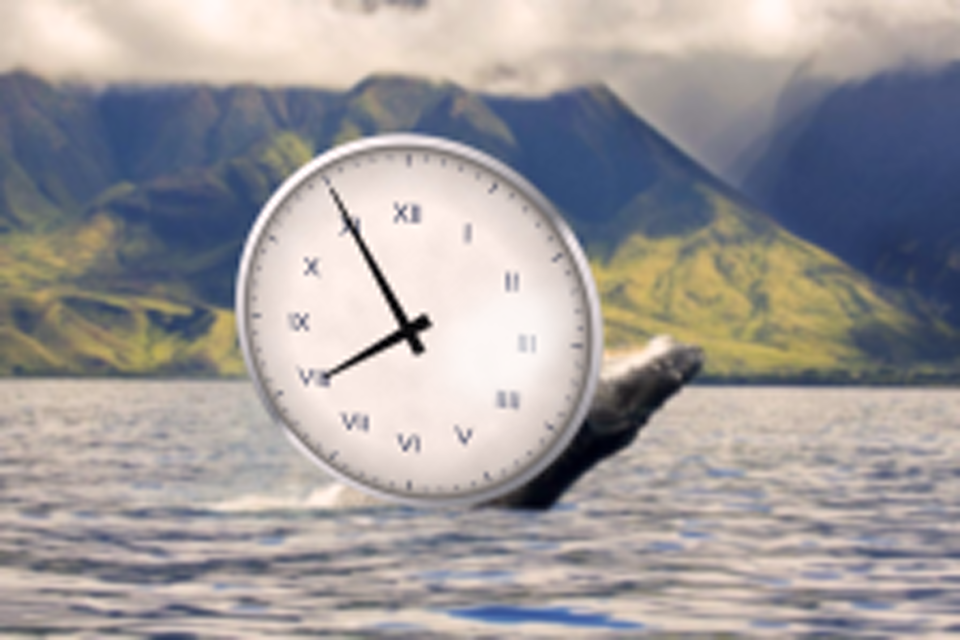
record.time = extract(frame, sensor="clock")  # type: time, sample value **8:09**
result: **7:55**
